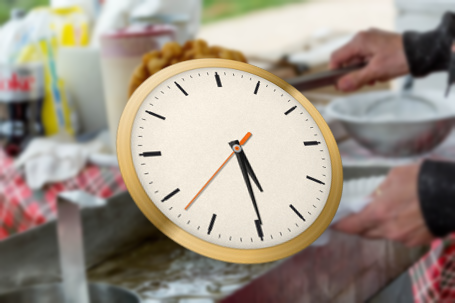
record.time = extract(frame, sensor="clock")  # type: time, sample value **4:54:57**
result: **5:29:38**
